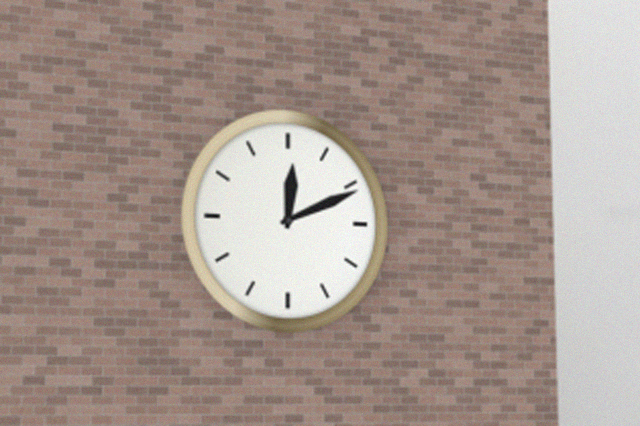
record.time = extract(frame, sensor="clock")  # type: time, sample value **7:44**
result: **12:11**
